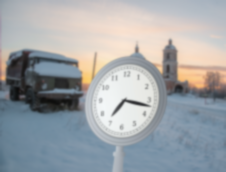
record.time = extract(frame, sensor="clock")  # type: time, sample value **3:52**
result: **7:17**
